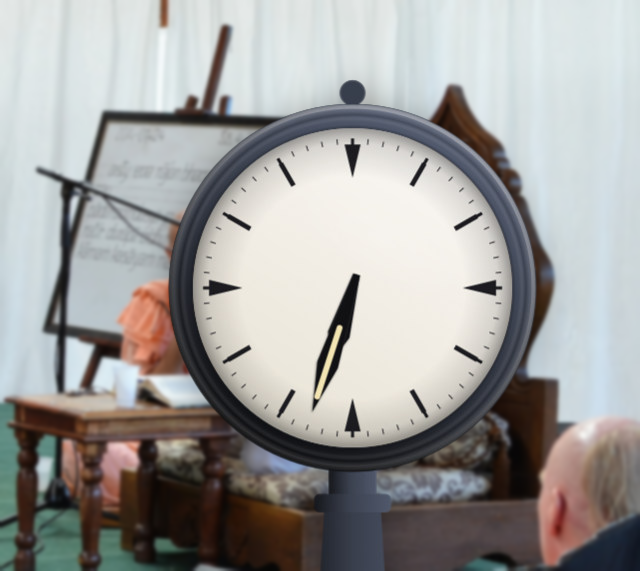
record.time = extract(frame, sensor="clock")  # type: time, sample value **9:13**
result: **6:33**
